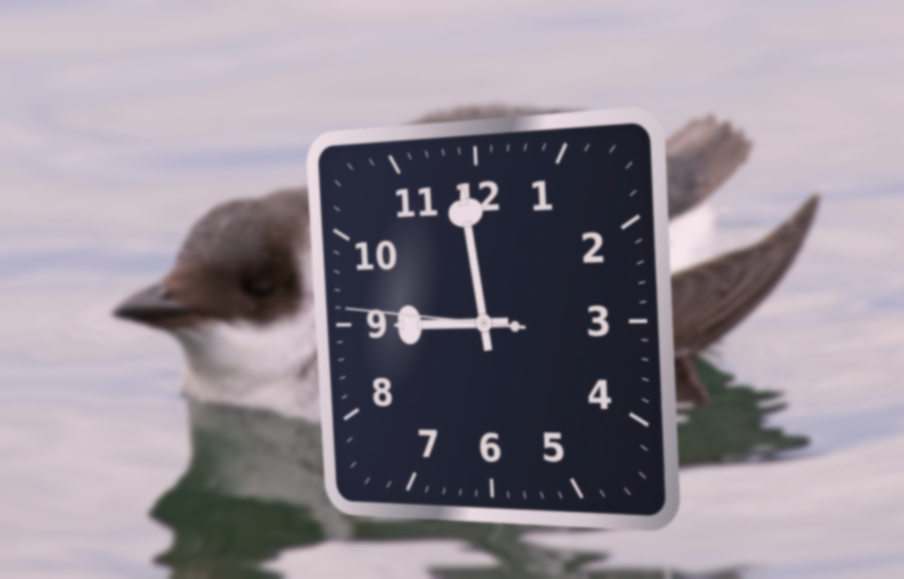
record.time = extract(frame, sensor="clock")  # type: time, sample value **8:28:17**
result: **8:58:46**
